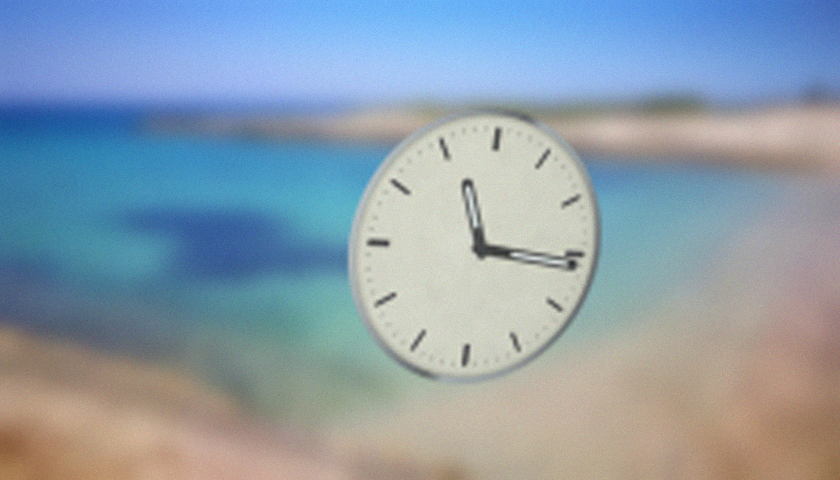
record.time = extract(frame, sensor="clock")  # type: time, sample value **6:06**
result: **11:16**
